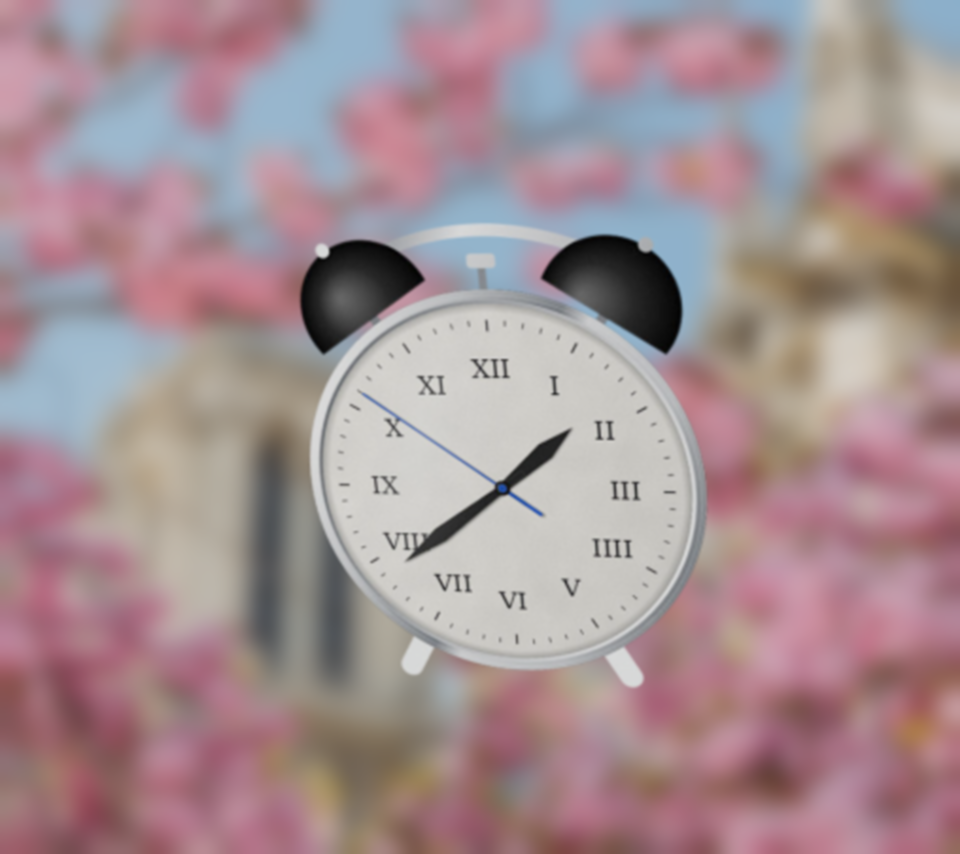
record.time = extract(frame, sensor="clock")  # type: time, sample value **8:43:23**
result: **1:38:51**
